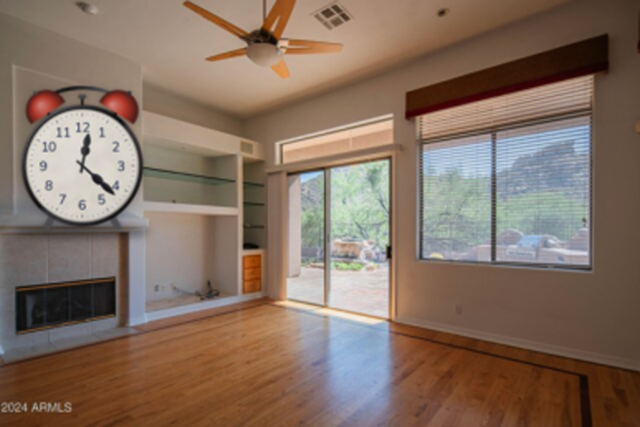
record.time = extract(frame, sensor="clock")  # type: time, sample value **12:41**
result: **12:22**
